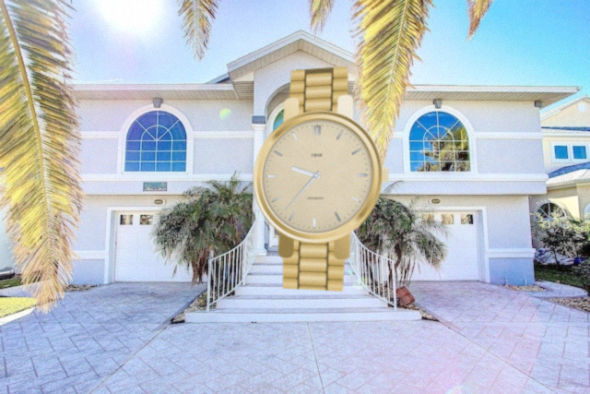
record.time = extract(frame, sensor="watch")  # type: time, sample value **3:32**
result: **9:37**
